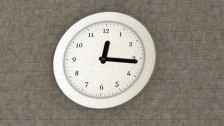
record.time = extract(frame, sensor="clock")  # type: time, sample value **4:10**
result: **12:16**
